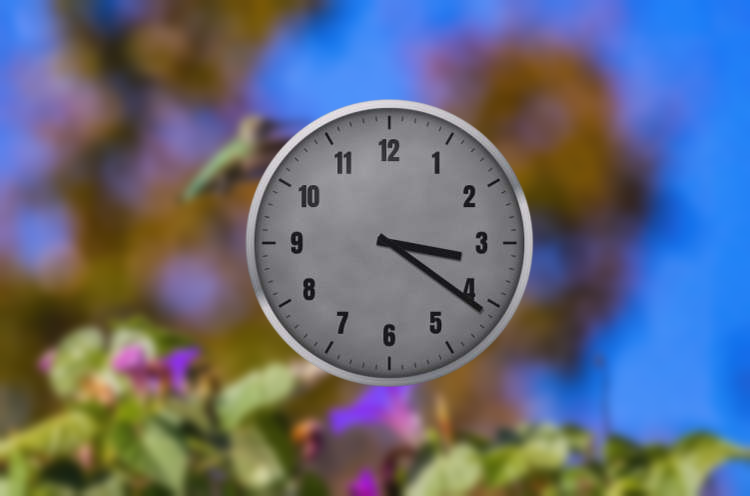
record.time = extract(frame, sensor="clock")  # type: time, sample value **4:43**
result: **3:21**
